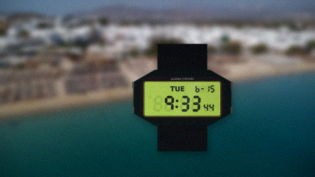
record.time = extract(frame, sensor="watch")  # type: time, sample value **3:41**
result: **9:33**
